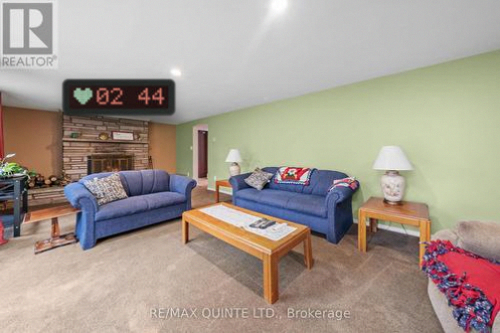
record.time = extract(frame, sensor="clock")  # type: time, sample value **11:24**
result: **2:44**
